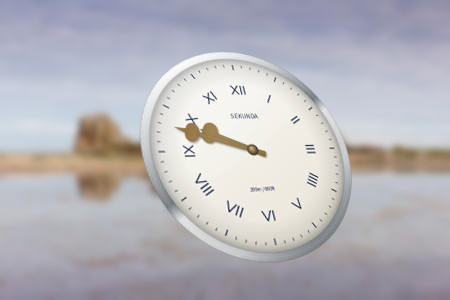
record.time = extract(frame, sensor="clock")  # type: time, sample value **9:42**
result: **9:48**
